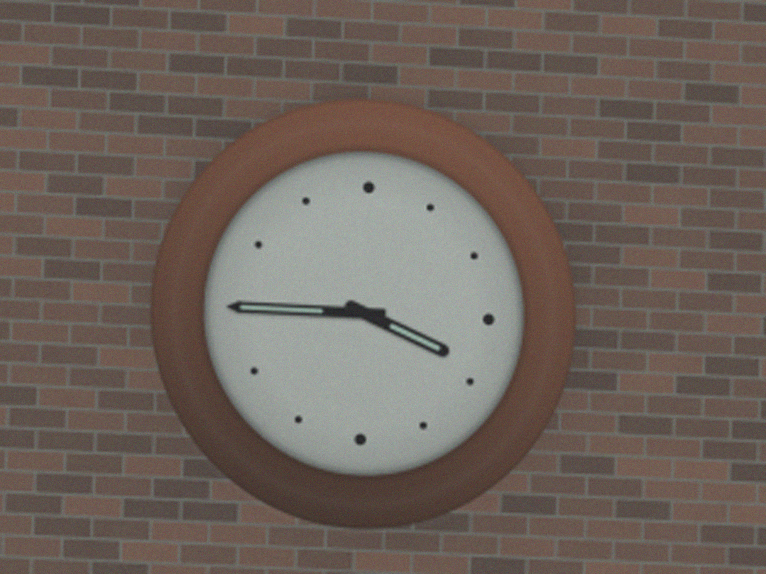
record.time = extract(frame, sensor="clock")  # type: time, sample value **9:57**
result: **3:45**
